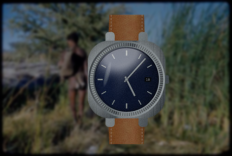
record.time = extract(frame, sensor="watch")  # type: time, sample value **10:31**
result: **5:07**
